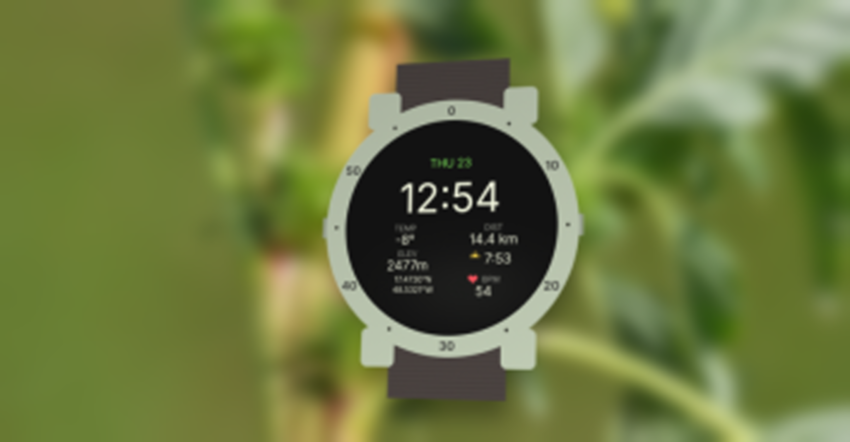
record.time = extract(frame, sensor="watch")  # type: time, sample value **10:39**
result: **12:54**
